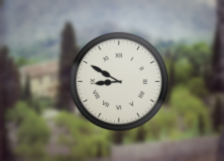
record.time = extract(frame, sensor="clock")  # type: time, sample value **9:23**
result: **8:50**
